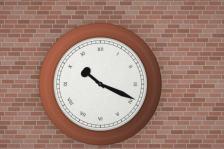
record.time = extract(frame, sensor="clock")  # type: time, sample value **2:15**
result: **10:19**
